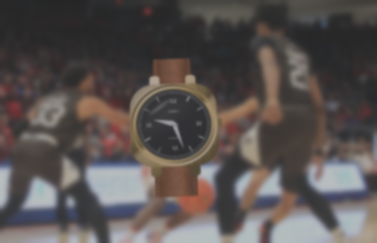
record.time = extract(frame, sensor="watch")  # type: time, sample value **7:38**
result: **9:27**
